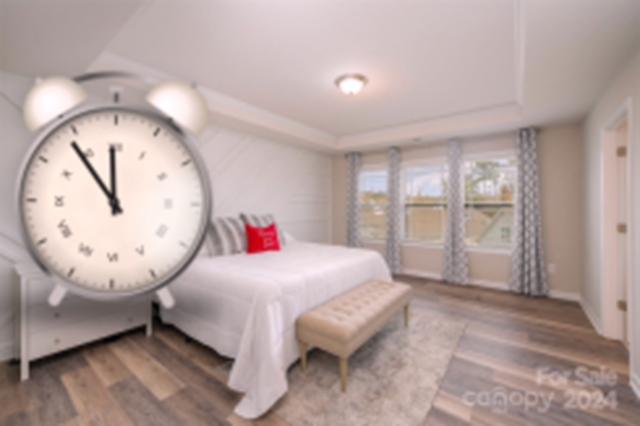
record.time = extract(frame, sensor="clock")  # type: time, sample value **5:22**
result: **11:54**
